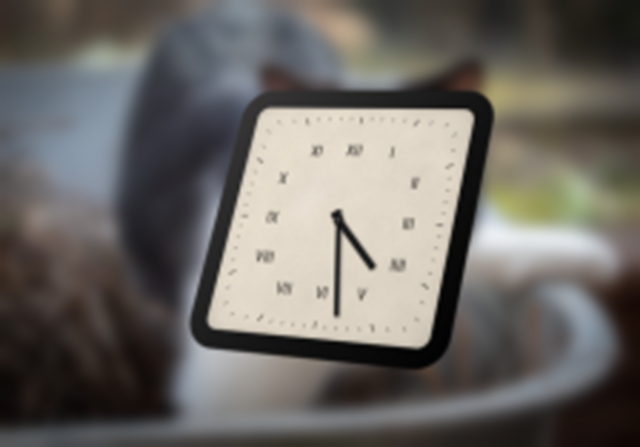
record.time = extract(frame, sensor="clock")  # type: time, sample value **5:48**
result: **4:28**
